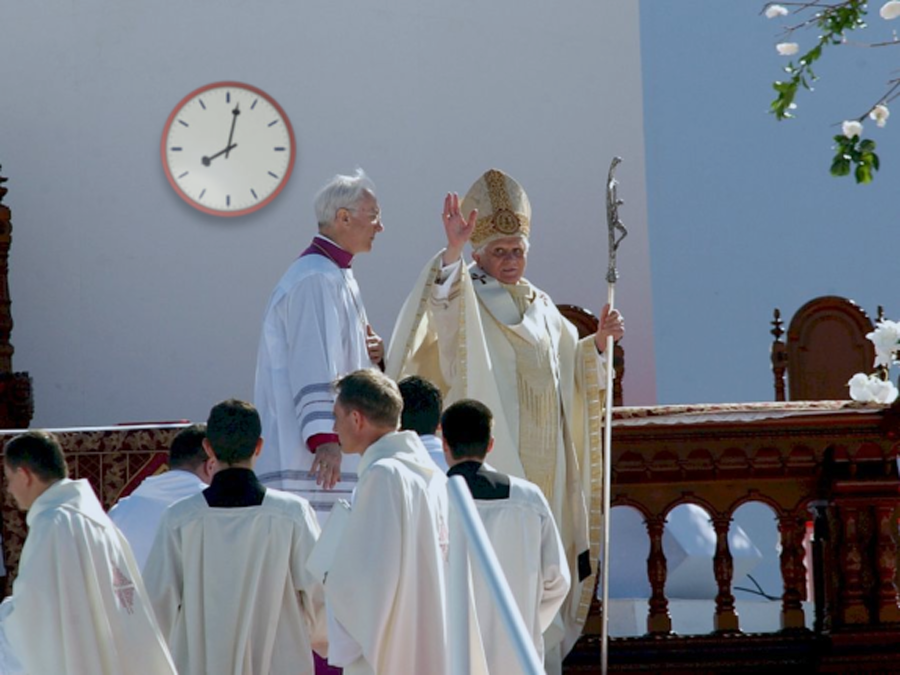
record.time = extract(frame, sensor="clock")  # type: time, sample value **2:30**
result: **8:02**
